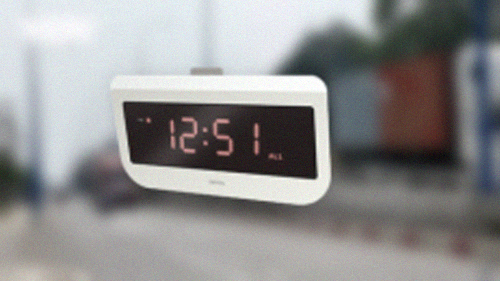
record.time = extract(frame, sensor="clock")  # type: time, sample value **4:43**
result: **12:51**
